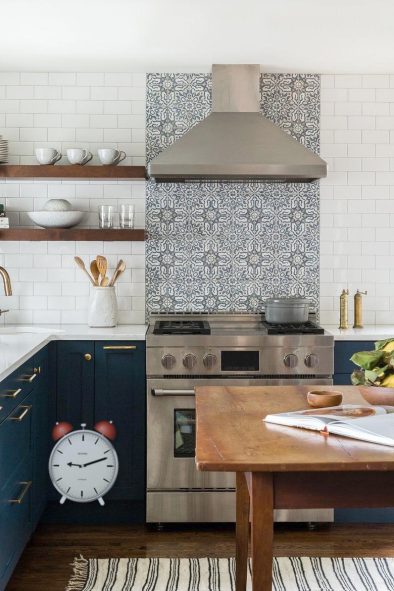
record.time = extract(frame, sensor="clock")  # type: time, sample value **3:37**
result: **9:12**
